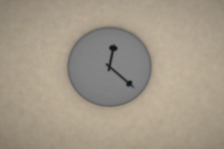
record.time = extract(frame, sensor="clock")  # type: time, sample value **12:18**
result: **12:22**
